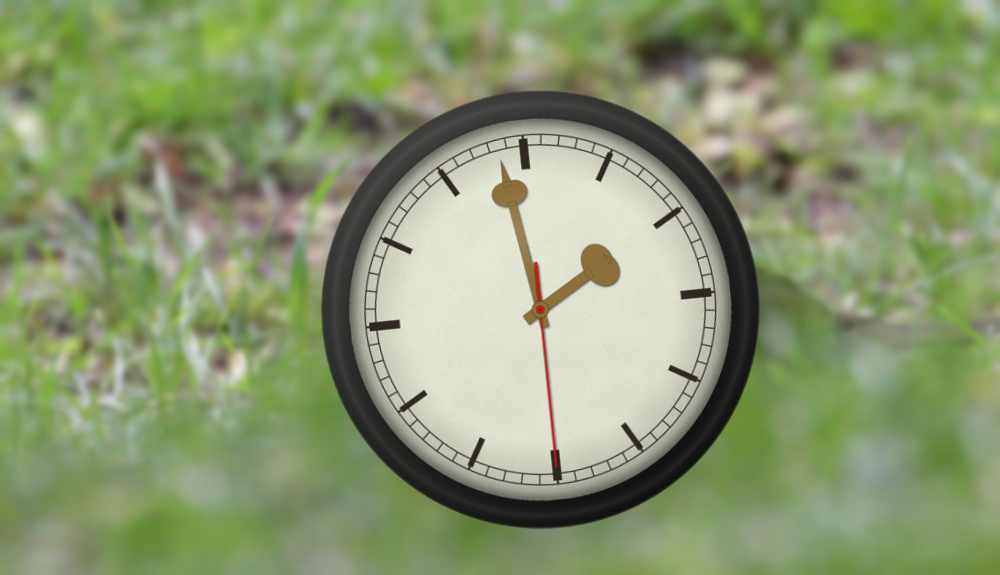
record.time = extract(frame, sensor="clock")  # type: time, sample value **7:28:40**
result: **1:58:30**
